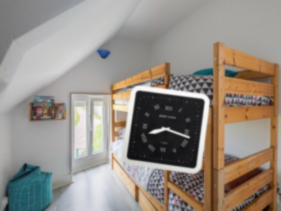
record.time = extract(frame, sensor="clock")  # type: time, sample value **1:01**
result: **8:17**
